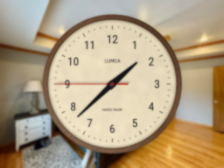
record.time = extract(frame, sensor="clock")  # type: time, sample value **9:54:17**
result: **1:37:45**
